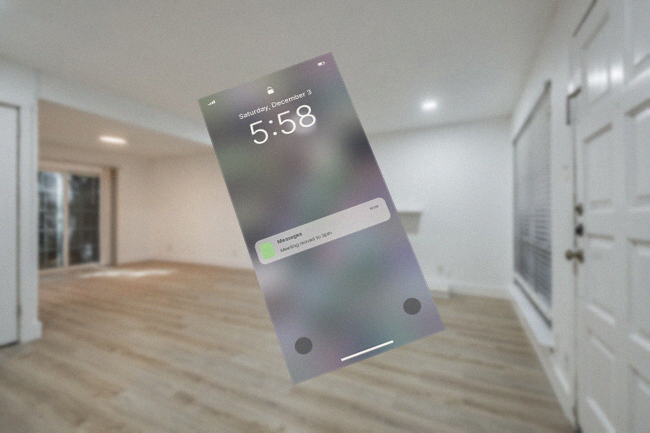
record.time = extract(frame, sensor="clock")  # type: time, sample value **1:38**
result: **5:58**
